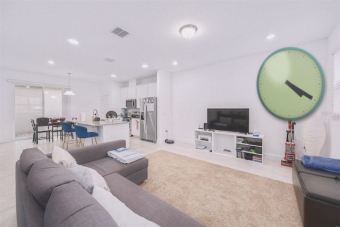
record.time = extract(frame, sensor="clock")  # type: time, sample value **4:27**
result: **4:20**
